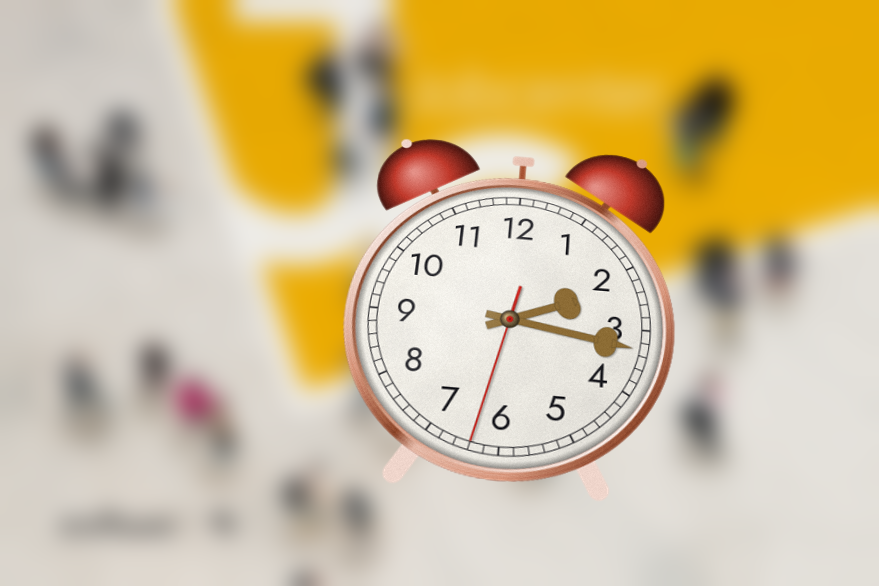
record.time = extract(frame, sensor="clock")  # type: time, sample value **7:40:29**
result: **2:16:32**
